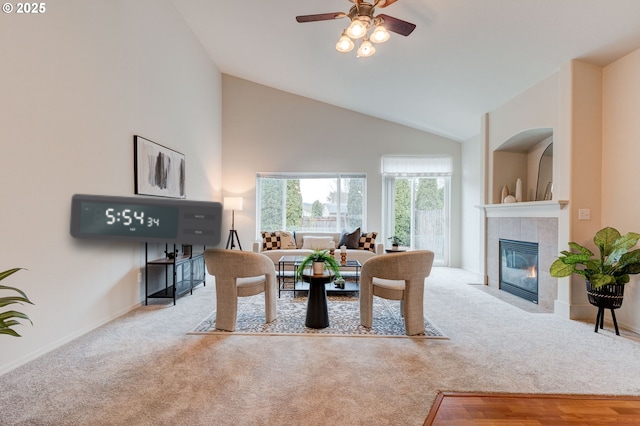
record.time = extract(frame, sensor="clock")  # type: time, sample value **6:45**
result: **5:54**
